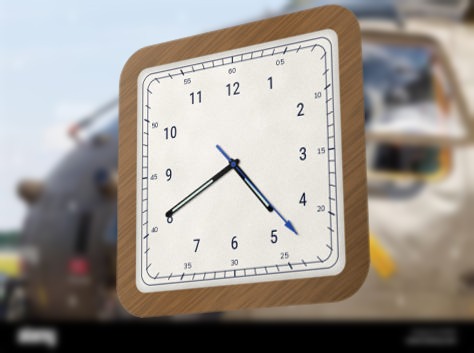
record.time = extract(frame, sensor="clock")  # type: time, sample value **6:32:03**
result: **4:40:23**
